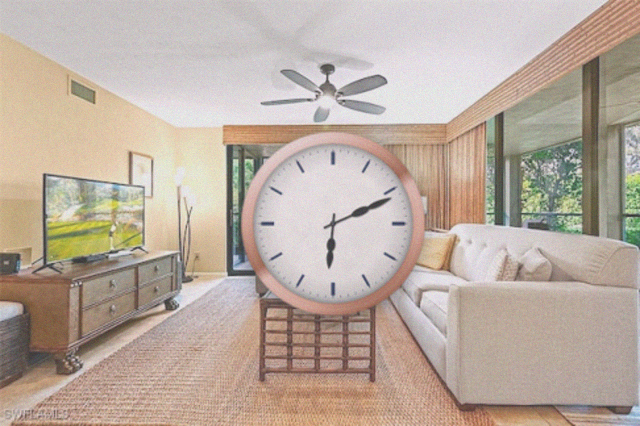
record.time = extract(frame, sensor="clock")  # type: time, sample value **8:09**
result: **6:11**
